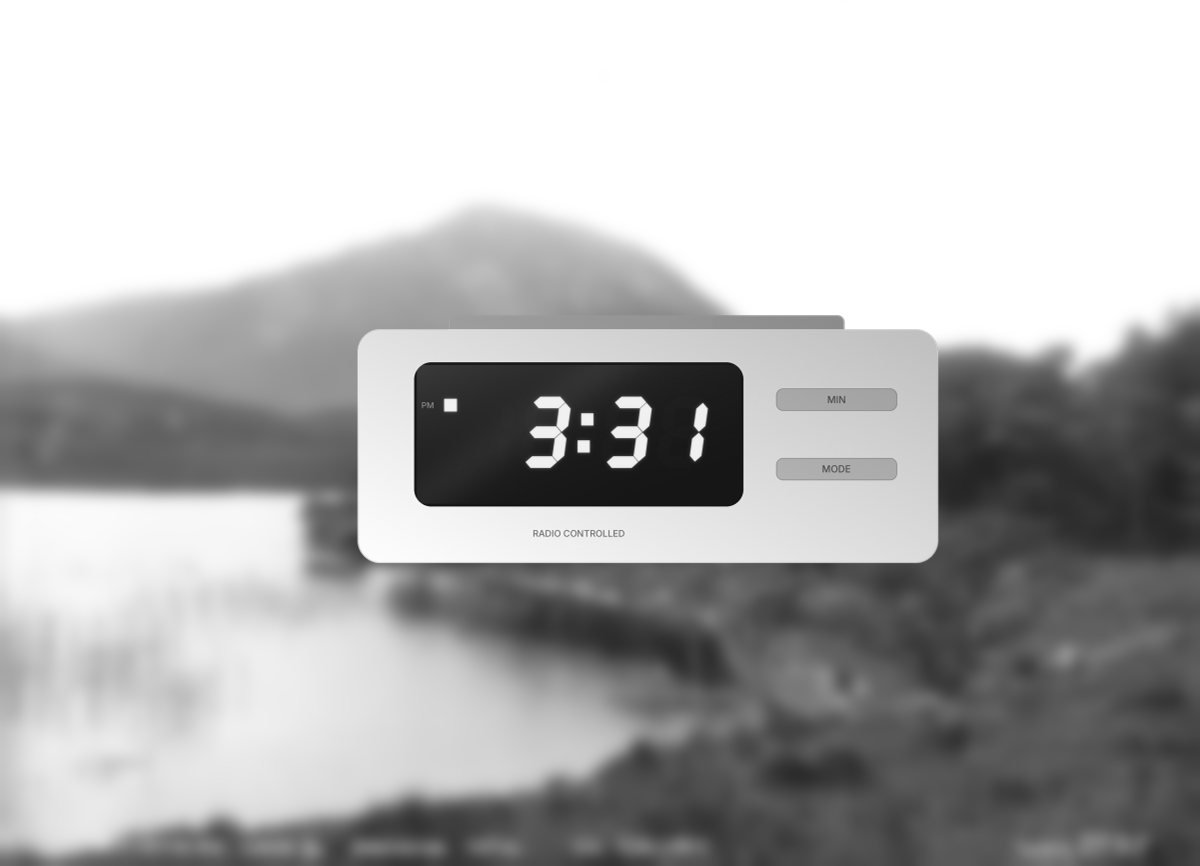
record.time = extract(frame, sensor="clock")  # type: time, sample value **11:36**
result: **3:31**
